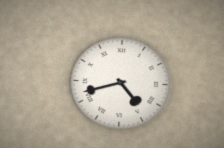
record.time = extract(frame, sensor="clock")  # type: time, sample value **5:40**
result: **4:42**
